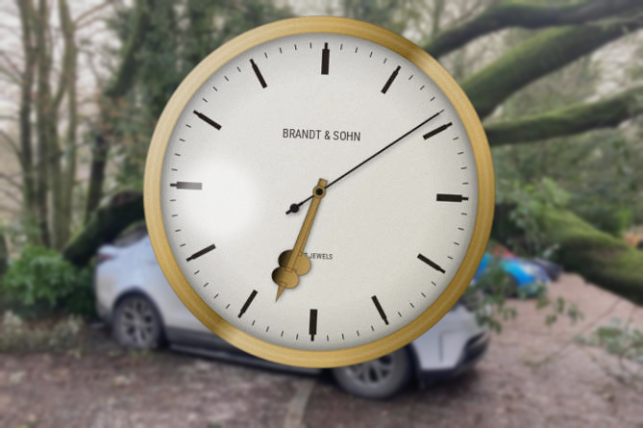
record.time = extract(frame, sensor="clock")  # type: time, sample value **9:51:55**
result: **6:33:09**
